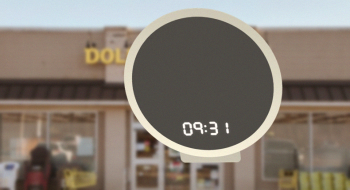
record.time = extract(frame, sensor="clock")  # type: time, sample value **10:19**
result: **9:31**
